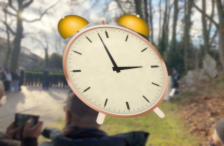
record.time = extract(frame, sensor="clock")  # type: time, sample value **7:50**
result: **2:58**
